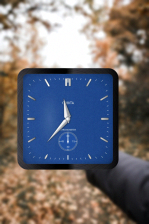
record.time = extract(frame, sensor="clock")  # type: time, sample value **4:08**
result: **11:37**
